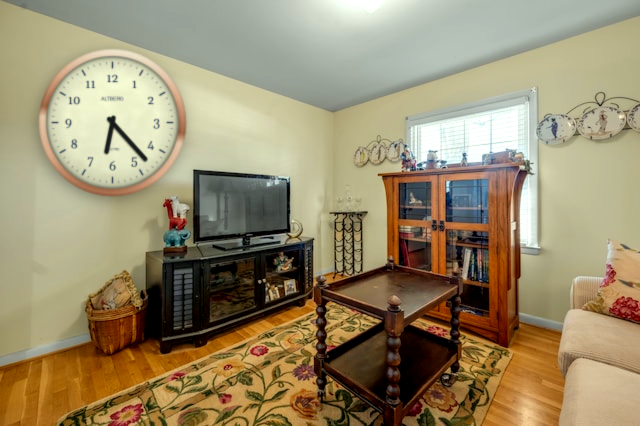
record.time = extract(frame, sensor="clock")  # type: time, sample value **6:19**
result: **6:23**
